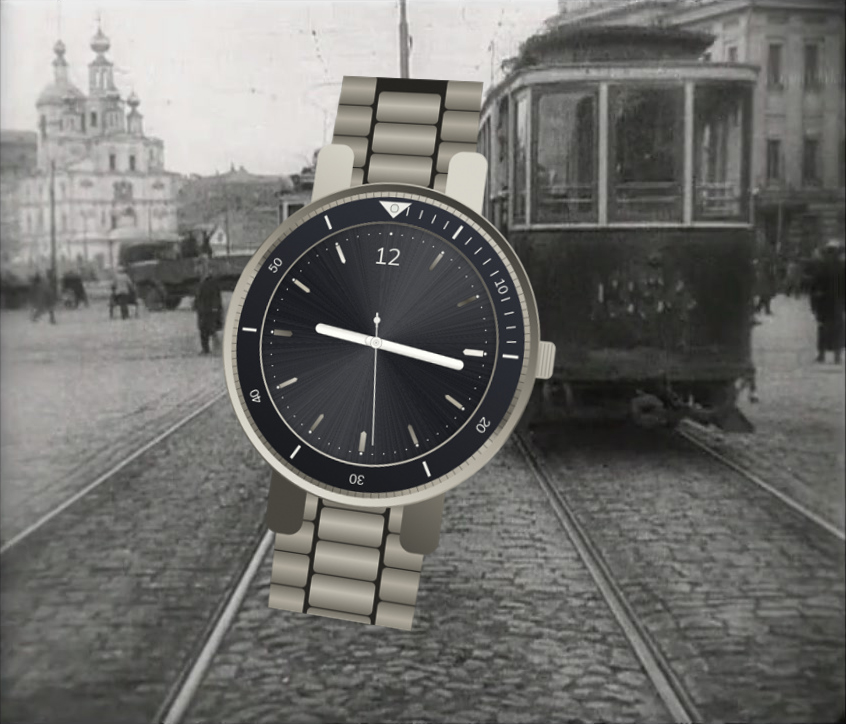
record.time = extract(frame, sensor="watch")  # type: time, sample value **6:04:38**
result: **9:16:29**
